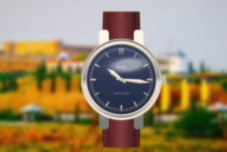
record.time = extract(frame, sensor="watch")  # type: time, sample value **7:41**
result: **10:16**
